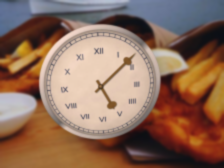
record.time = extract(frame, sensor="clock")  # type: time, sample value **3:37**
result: **5:08**
